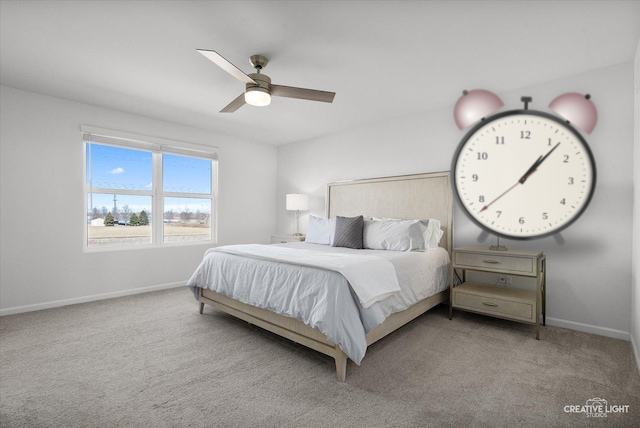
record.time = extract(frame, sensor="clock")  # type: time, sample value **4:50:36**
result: **1:06:38**
